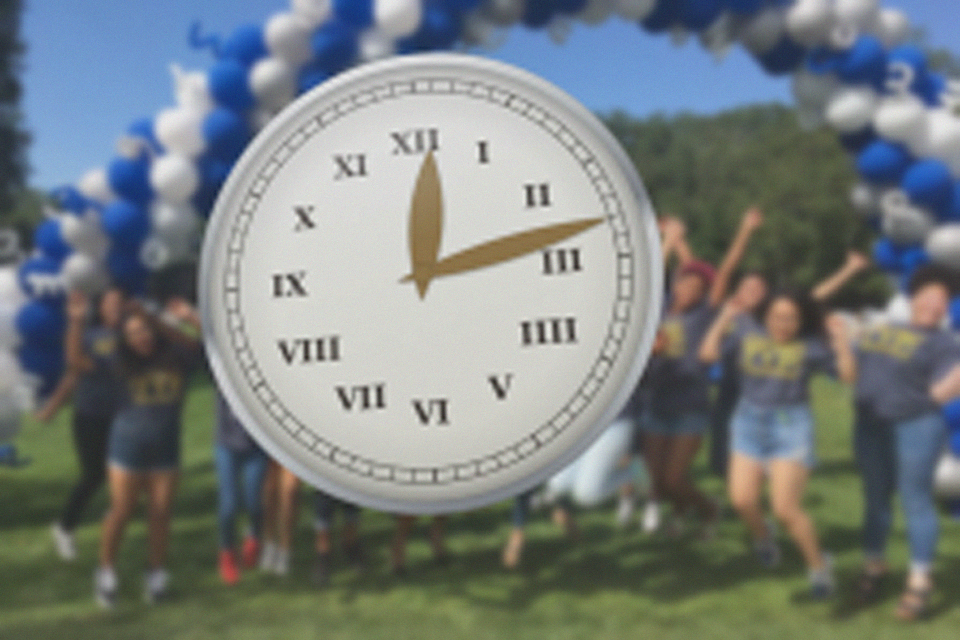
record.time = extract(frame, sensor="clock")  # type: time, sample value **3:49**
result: **12:13**
